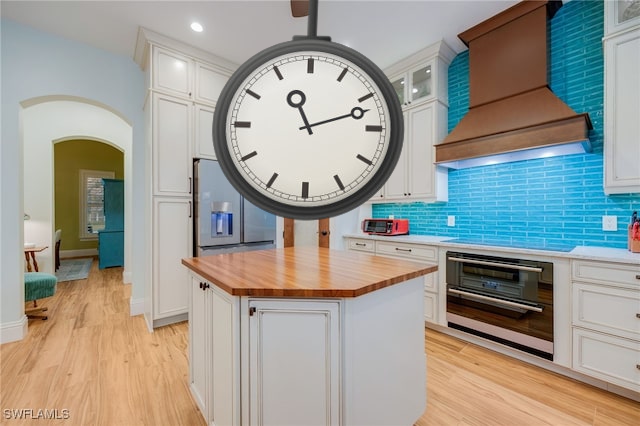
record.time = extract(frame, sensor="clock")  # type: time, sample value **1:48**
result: **11:12**
